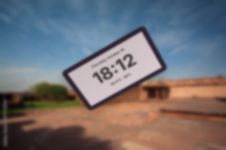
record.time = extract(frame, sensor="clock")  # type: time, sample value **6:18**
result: **18:12**
